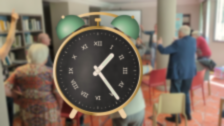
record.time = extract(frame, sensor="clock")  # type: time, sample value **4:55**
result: **1:24**
